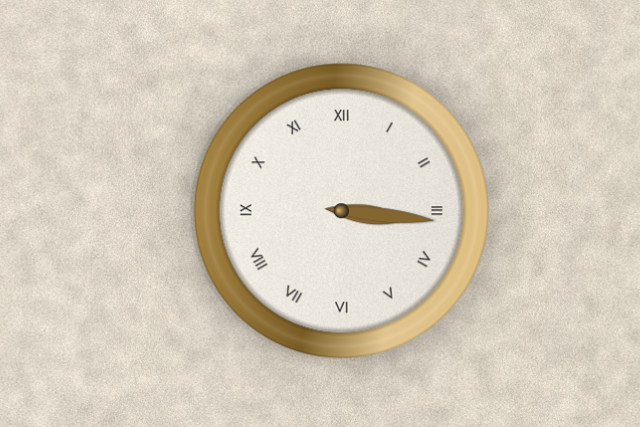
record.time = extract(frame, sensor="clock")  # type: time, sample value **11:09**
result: **3:16**
